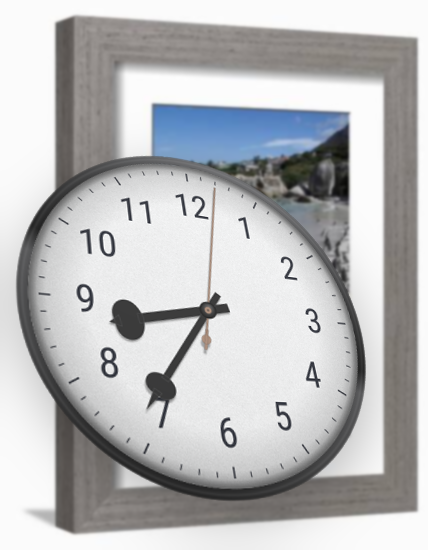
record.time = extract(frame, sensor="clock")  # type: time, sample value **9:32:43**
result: **8:36:02**
